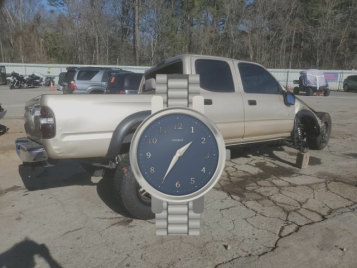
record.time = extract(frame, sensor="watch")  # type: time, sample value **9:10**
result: **1:35**
